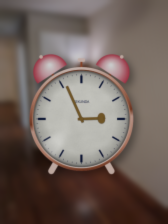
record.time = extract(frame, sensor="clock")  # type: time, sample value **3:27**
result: **2:56**
